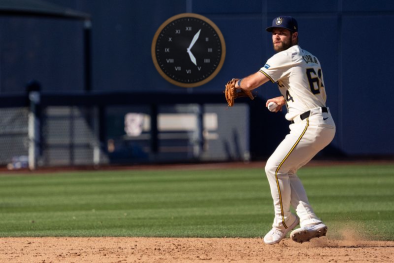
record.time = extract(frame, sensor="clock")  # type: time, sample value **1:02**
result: **5:05**
